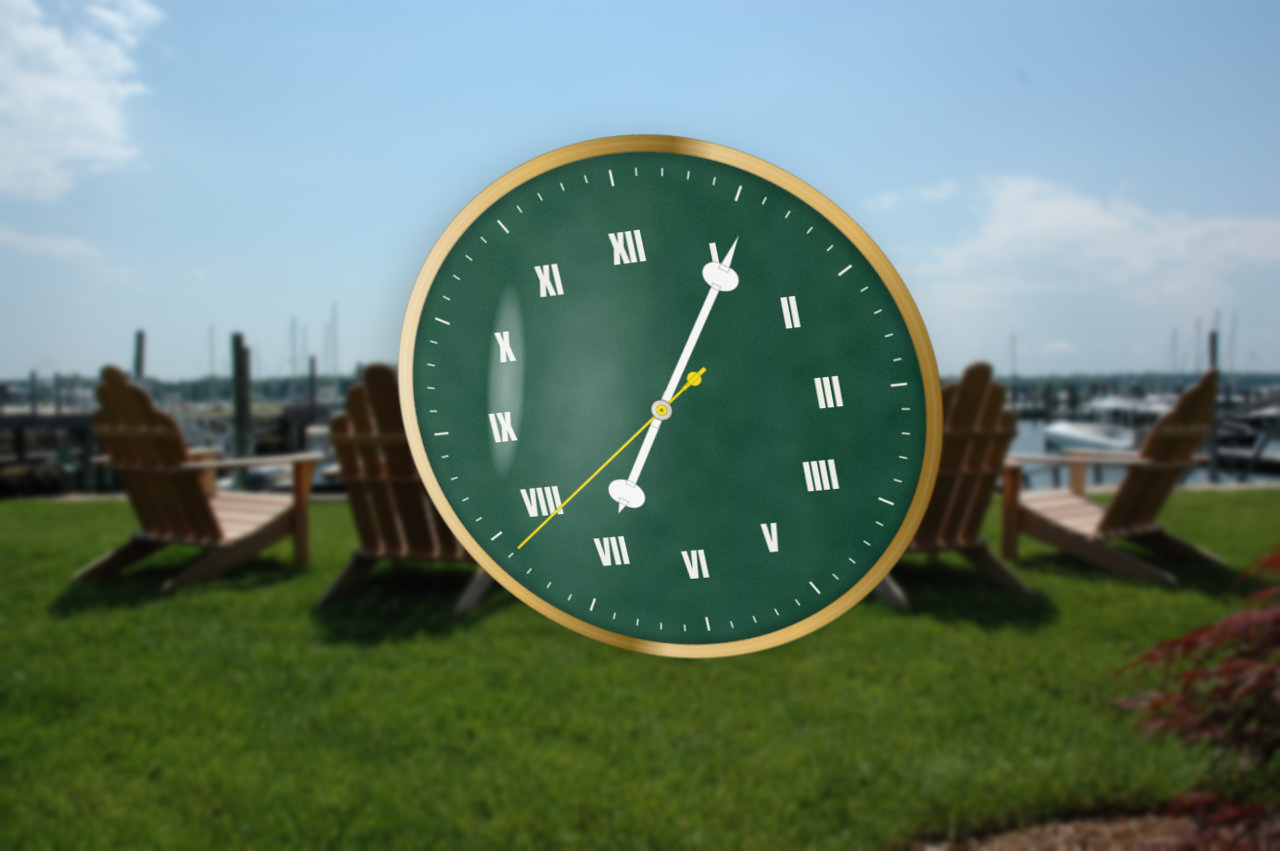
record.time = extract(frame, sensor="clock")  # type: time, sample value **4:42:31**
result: **7:05:39**
